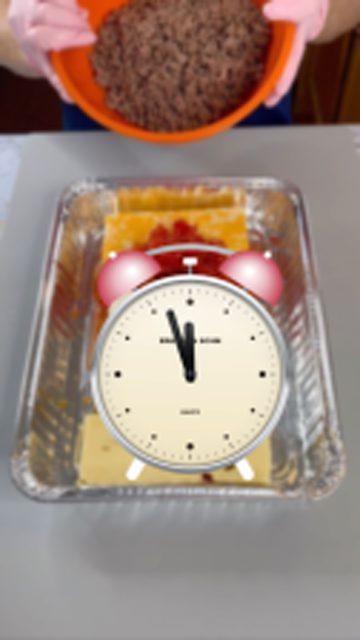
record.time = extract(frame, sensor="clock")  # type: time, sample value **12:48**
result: **11:57**
